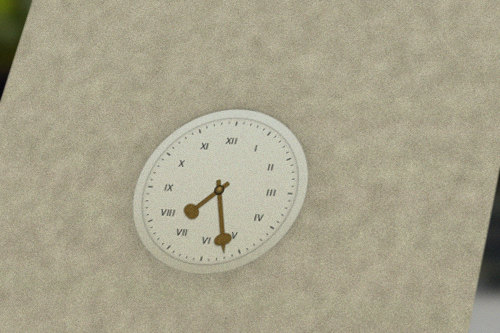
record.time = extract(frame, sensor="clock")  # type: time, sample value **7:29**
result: **7:27**
